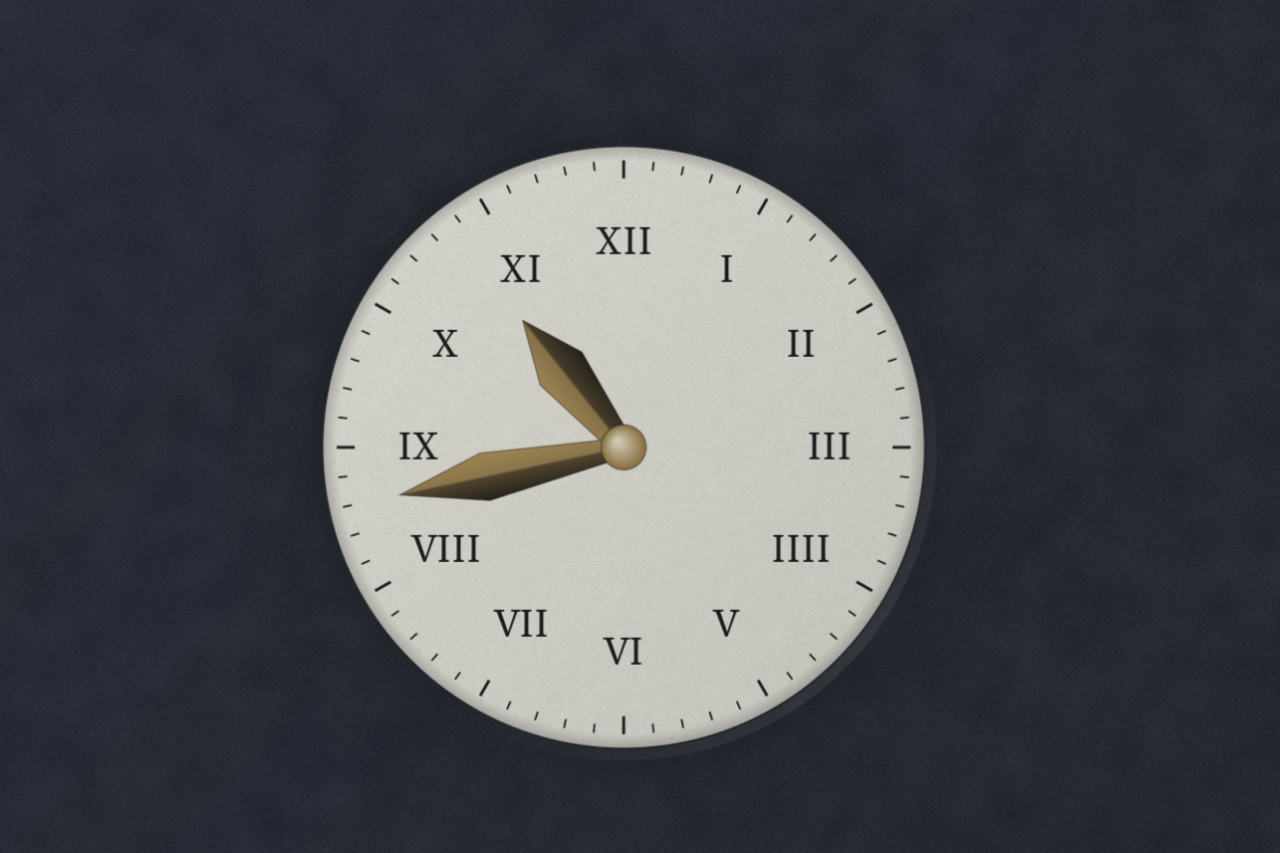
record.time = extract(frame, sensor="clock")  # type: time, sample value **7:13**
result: **10:43**
